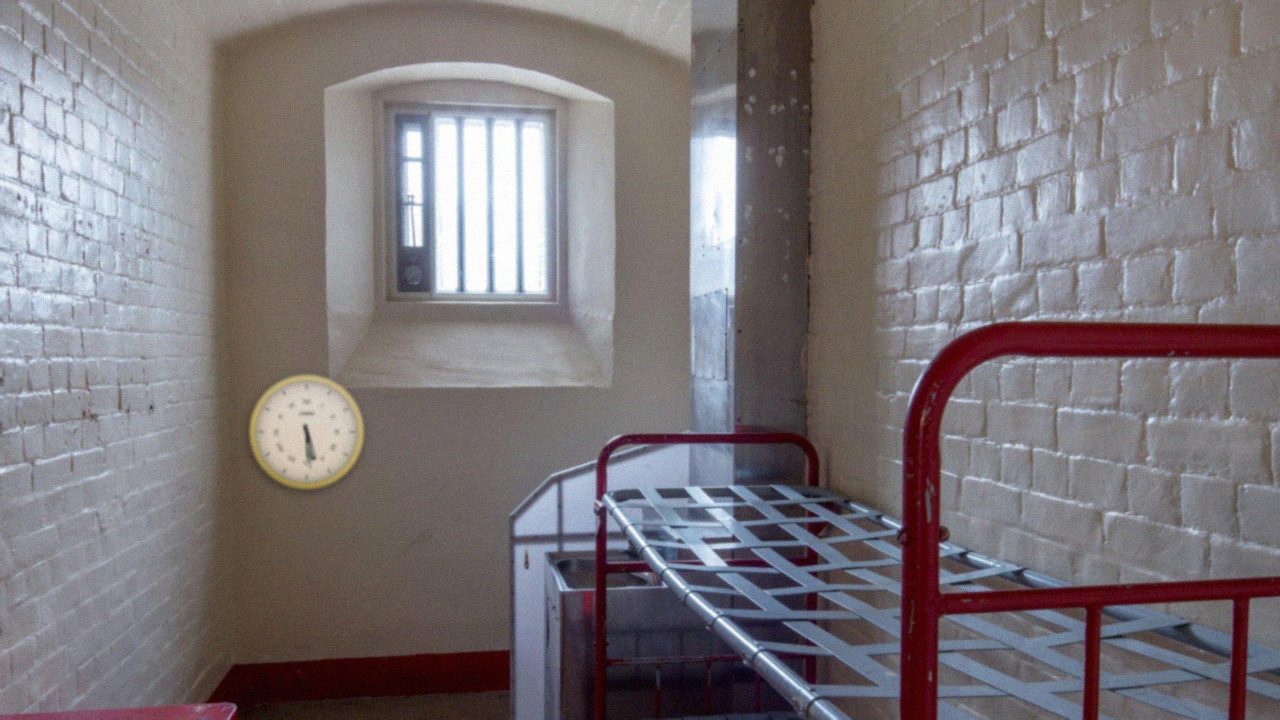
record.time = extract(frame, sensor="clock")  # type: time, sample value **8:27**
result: **5:29**
